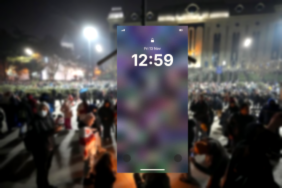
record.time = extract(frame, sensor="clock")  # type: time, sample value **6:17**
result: **12:59**
